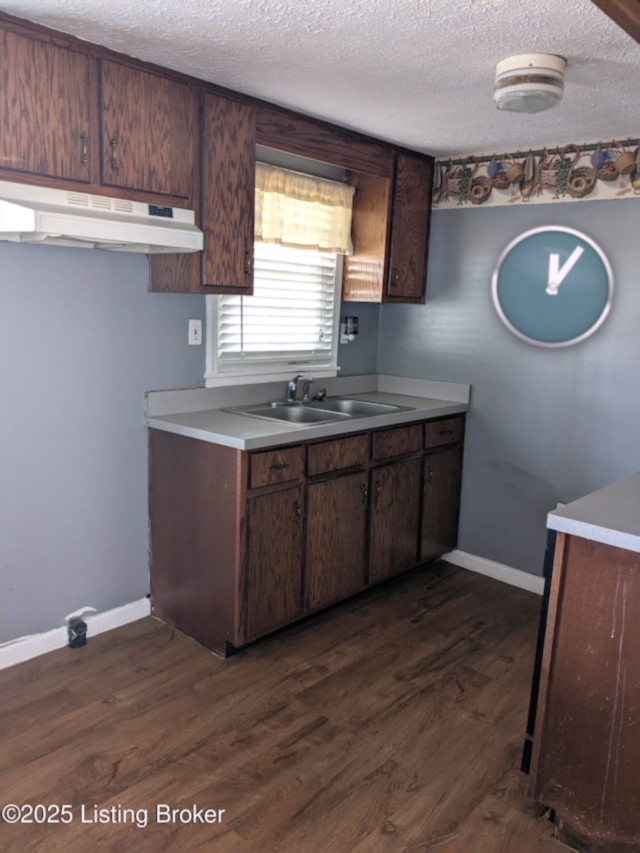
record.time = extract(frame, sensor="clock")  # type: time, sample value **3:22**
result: **12:06**
